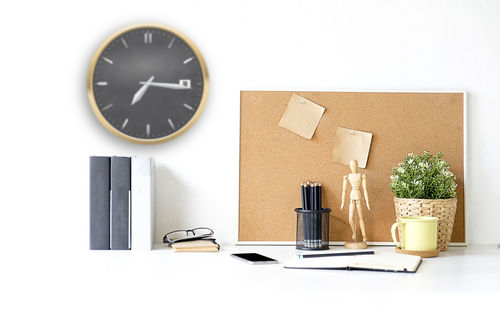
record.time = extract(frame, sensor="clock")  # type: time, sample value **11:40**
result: **7:16**
